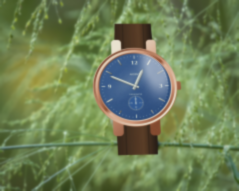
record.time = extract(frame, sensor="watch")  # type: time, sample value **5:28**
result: **12:49**
